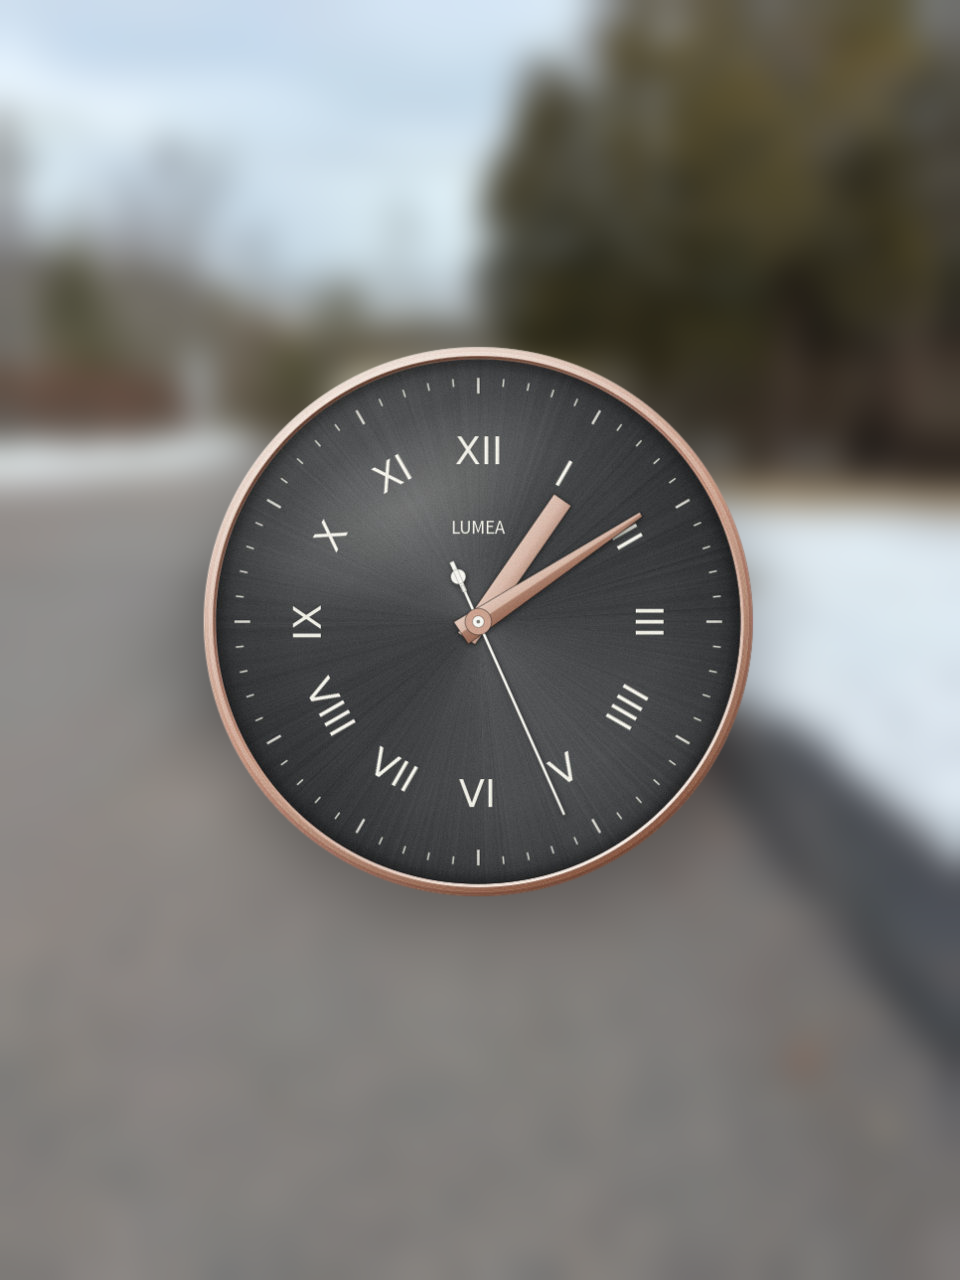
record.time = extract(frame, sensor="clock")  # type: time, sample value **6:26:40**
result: **1:09:26**
